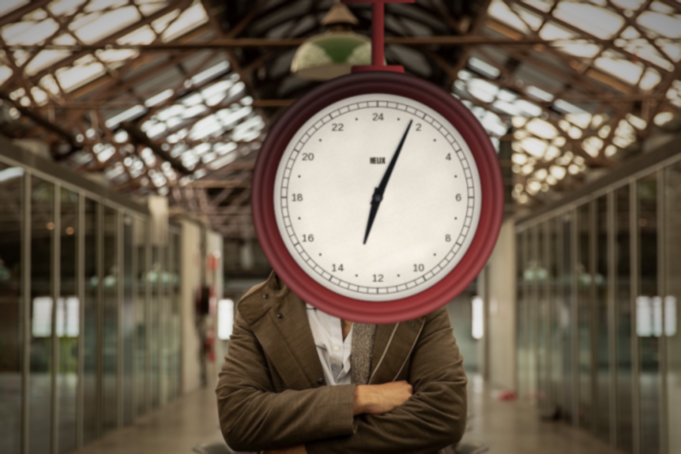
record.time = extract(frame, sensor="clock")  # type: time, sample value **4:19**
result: **13:04**
